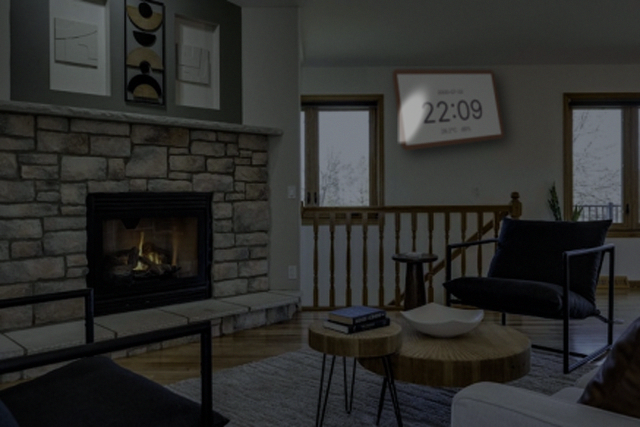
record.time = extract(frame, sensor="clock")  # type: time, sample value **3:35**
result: **22:09**
